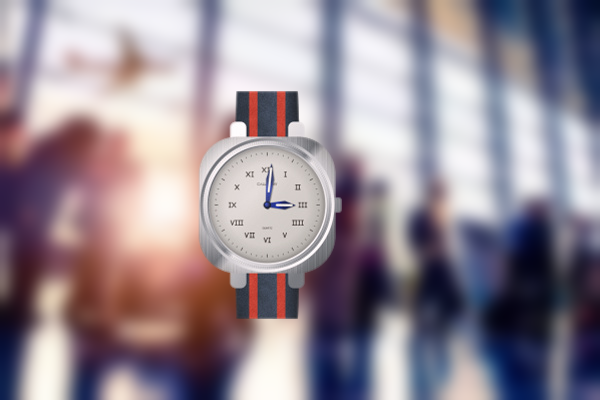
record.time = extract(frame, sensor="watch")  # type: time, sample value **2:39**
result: **3:01**
